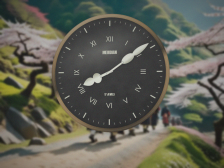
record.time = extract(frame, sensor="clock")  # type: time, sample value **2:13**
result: **8:09**
